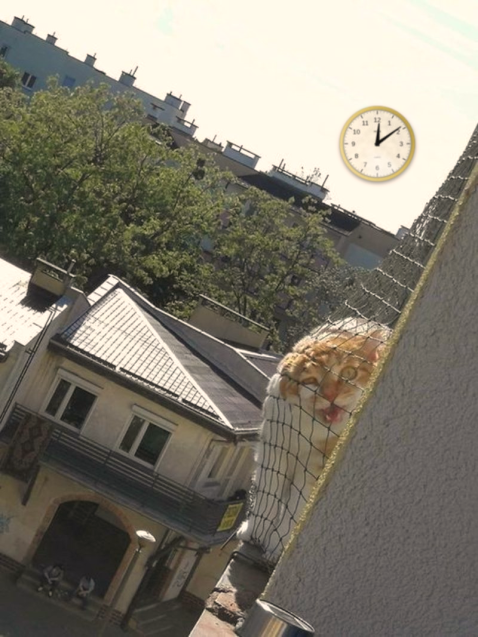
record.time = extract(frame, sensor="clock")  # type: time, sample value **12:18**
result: **12:09**
